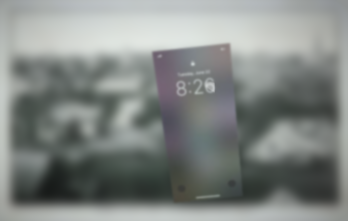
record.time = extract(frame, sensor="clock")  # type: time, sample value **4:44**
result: **8:26**
